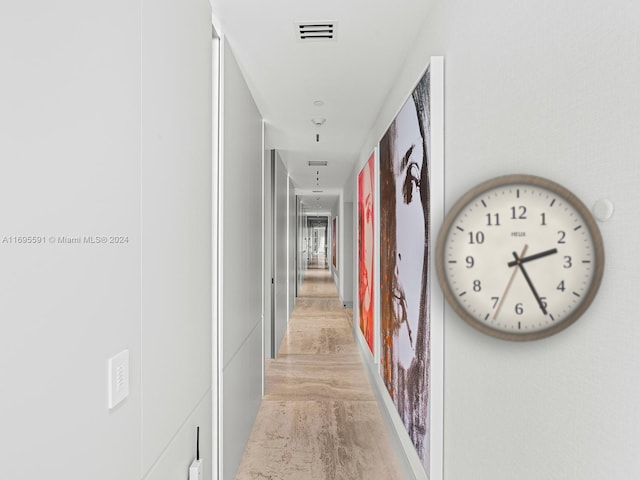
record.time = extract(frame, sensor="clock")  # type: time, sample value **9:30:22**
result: **2:25:34**
